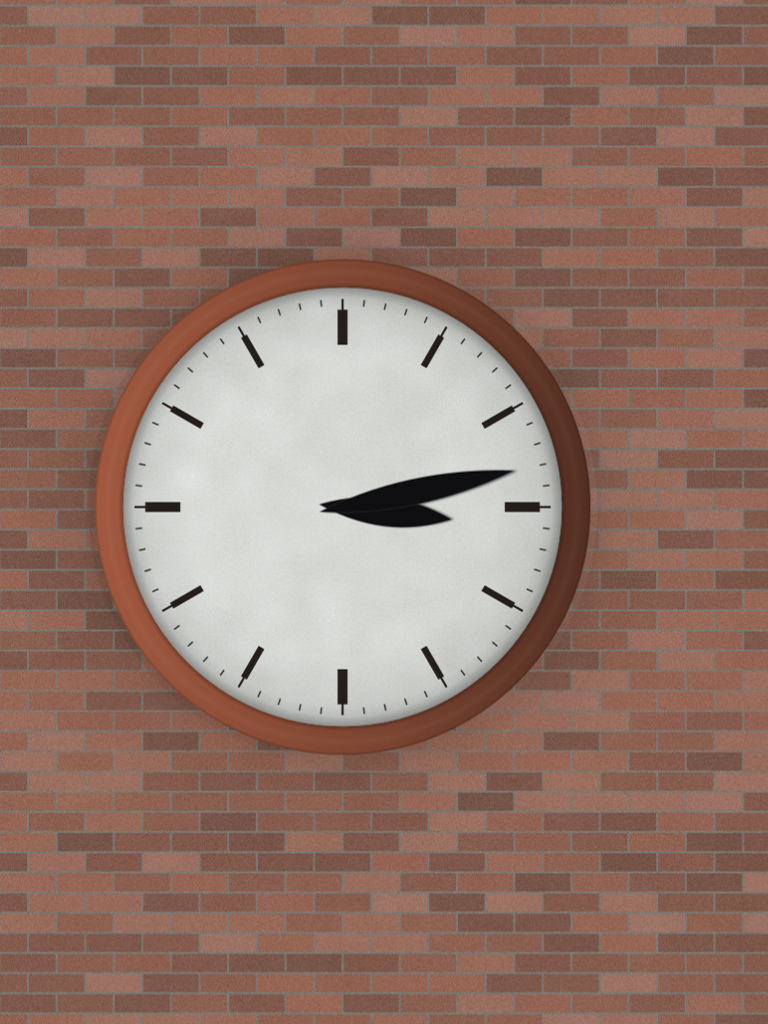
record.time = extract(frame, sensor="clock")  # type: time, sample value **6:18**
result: **3:13**
